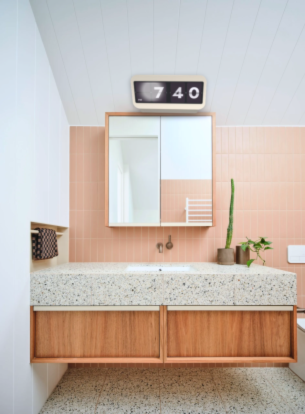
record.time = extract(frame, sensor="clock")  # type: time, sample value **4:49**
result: **7:40**
